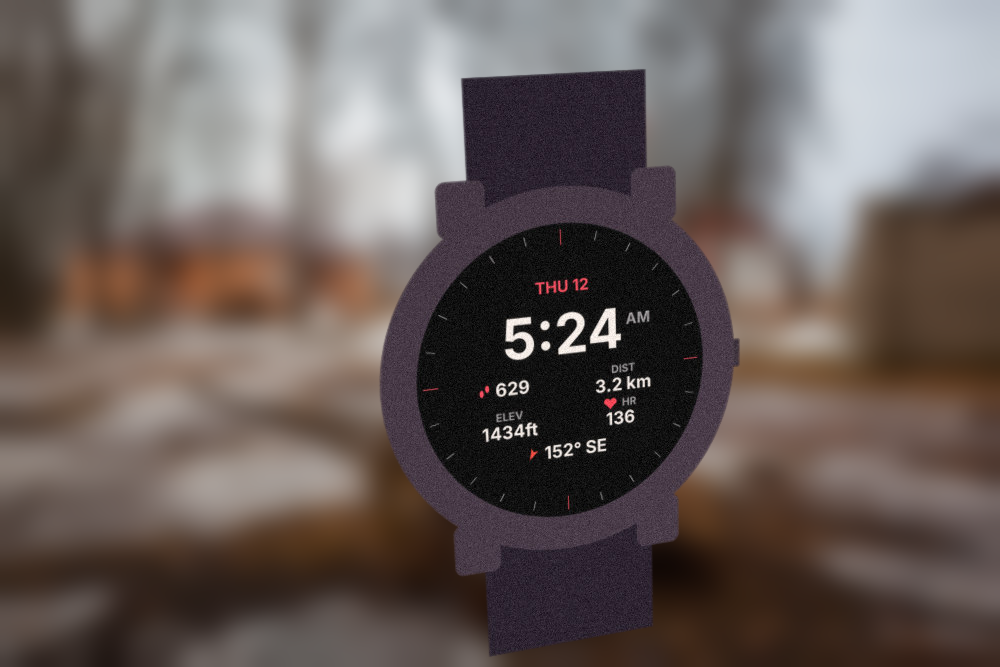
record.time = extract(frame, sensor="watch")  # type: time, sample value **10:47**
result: **5:24**
